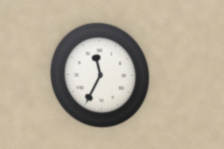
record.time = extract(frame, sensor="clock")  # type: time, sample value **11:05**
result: **11:35**
